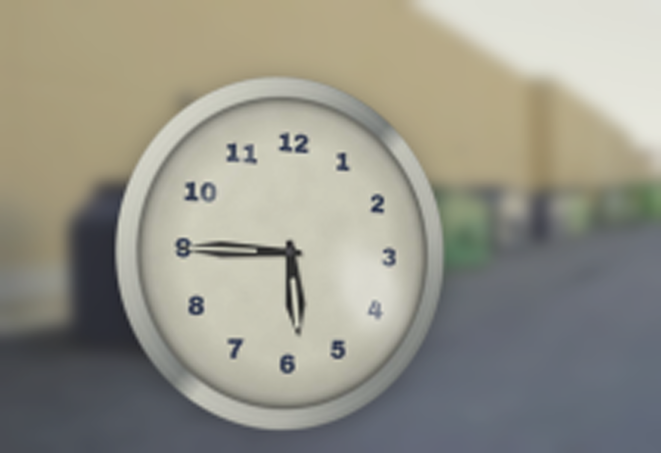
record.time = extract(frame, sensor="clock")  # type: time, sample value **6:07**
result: **5:45**
